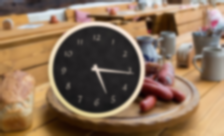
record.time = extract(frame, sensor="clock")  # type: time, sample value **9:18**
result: **5:16**
